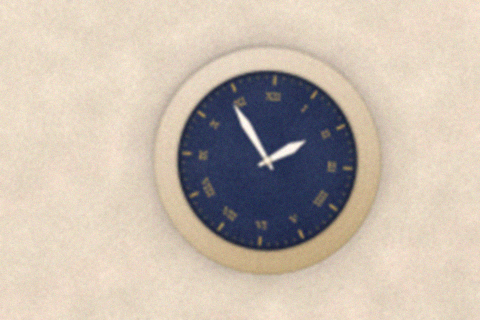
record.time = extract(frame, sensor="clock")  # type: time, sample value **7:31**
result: **1:54**
